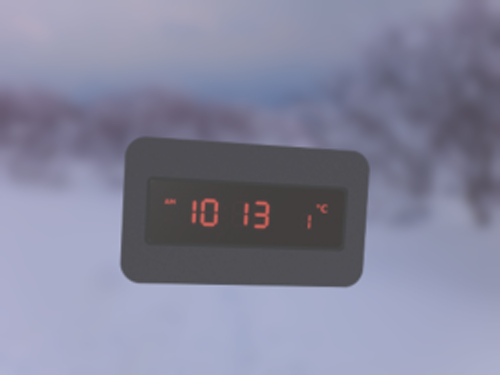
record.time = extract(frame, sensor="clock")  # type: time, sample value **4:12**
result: **10:13**
